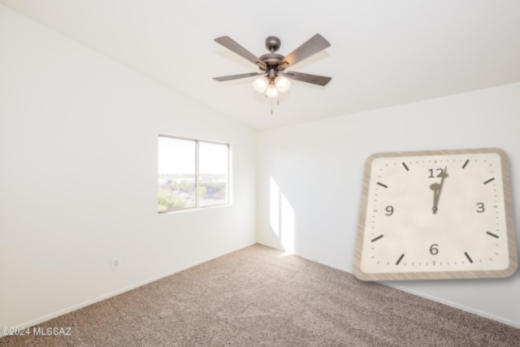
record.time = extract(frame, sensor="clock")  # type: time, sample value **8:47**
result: **12:02**
